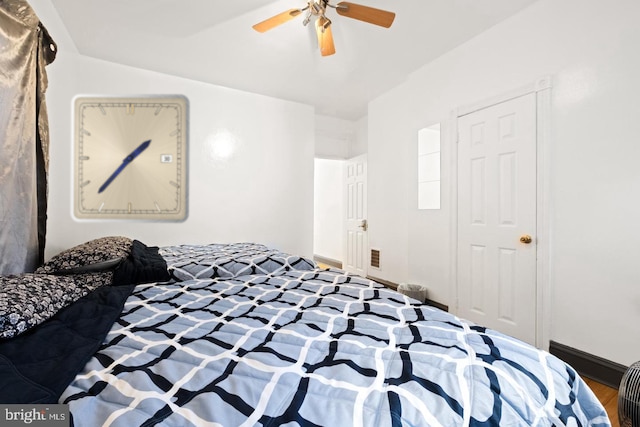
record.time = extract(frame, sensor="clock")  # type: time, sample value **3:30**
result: **1:37**
